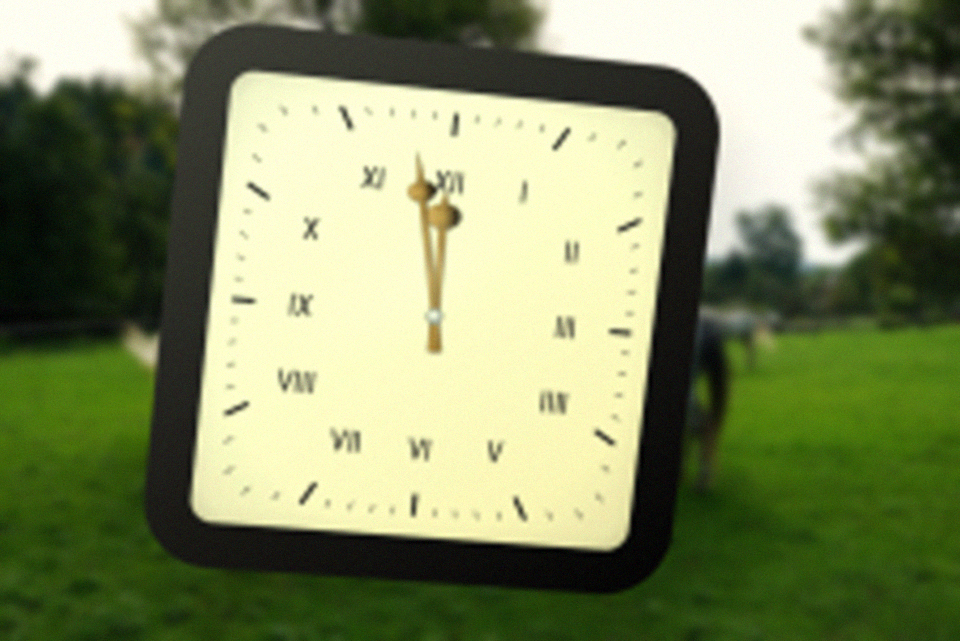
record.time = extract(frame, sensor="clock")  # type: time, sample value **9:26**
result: **11:58**
